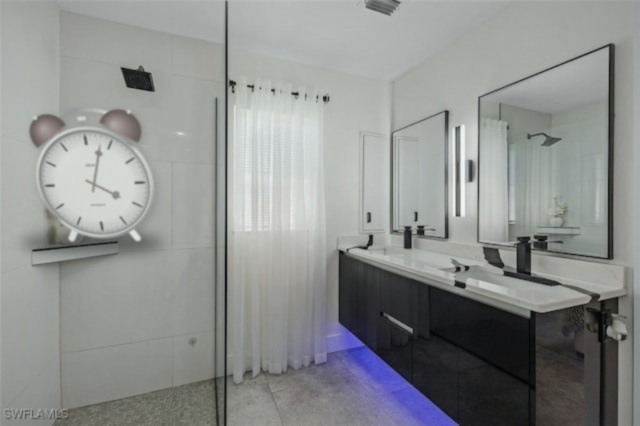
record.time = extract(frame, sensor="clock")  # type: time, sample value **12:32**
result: **4:03**
